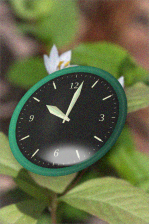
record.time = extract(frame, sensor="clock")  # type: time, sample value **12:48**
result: **10:02**
